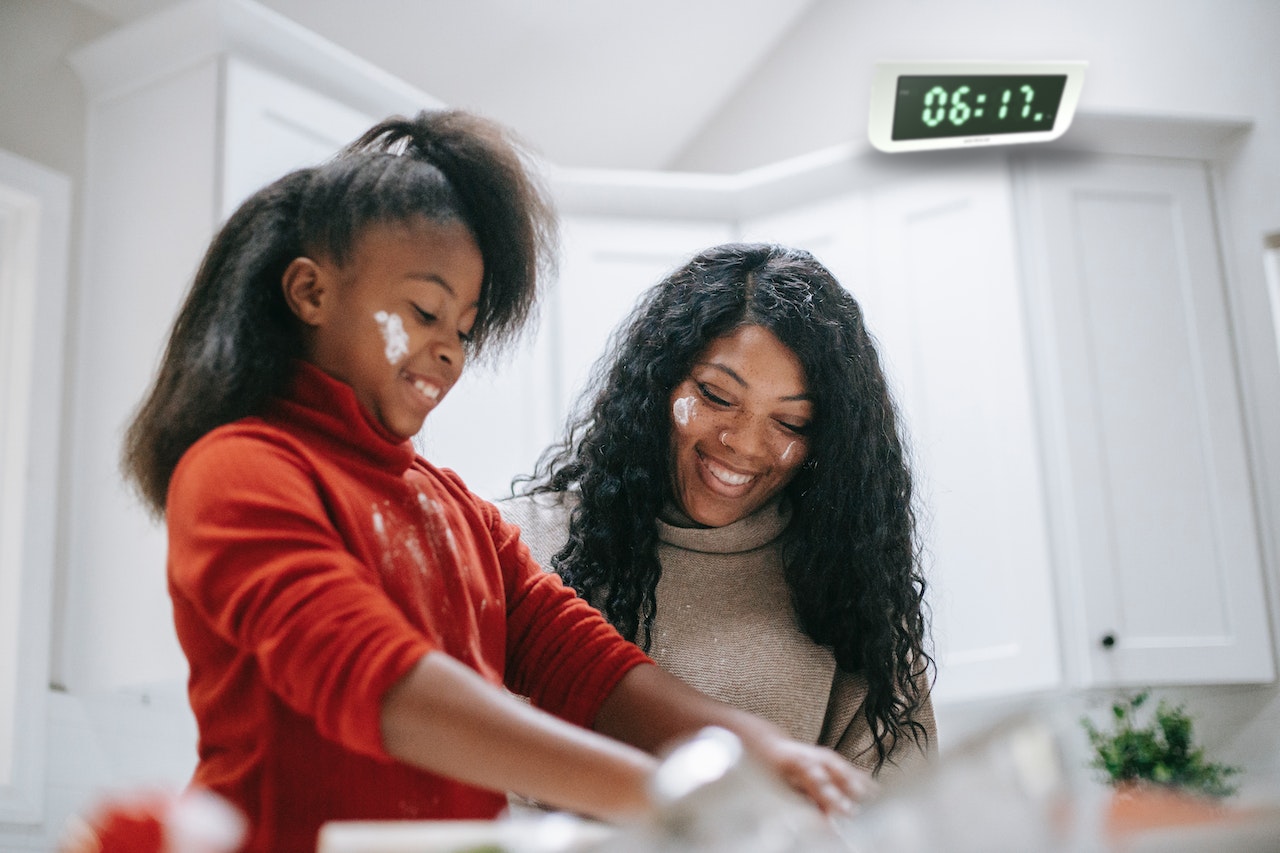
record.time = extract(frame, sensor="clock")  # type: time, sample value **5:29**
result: **6:17**
